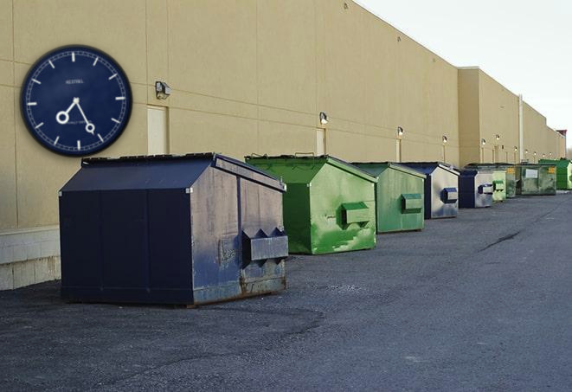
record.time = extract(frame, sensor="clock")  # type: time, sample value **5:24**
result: **7:26**
